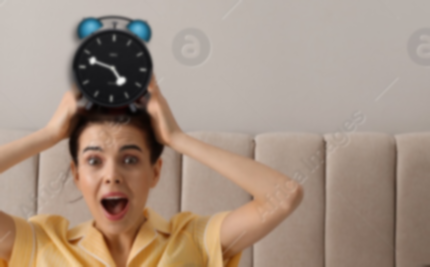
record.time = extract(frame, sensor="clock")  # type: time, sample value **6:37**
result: **4:48**
